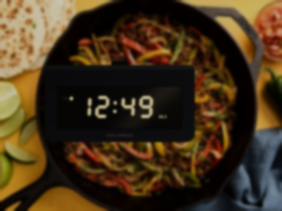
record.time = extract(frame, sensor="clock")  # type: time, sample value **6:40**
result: **12:49**
